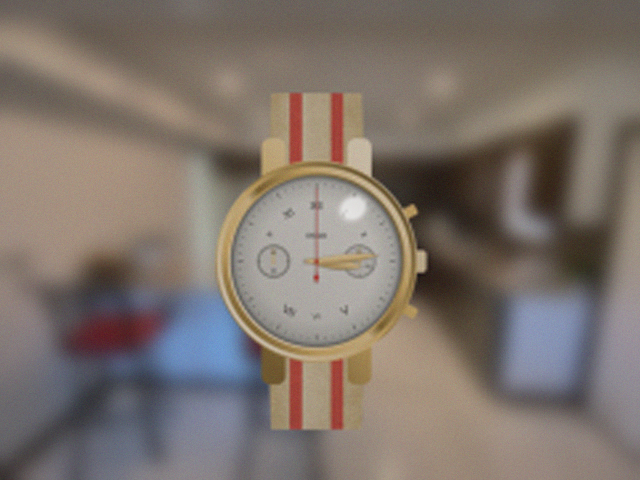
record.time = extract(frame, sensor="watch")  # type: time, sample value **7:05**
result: **3:14**
